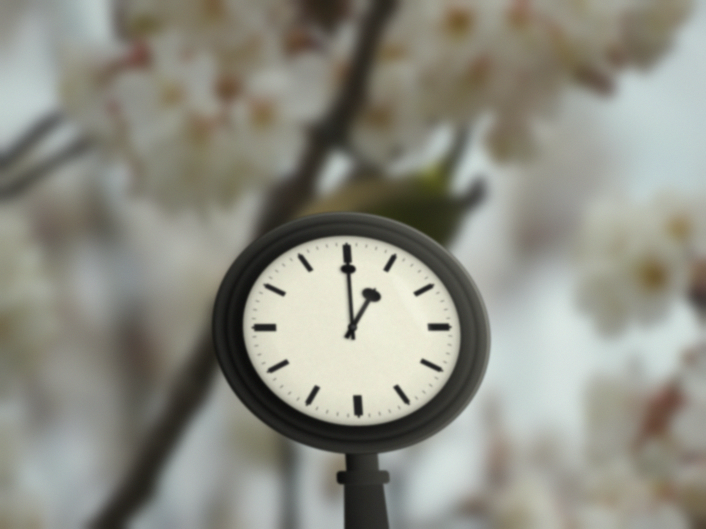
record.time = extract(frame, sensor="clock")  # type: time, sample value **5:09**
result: **1:00**
